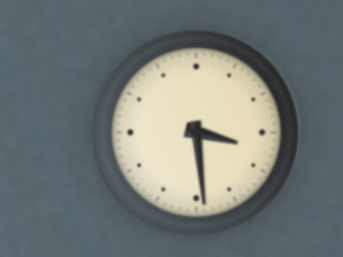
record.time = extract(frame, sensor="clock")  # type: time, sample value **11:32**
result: **3:29**
